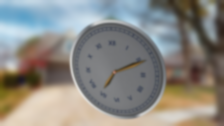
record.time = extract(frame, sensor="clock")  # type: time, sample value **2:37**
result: **7:11**
